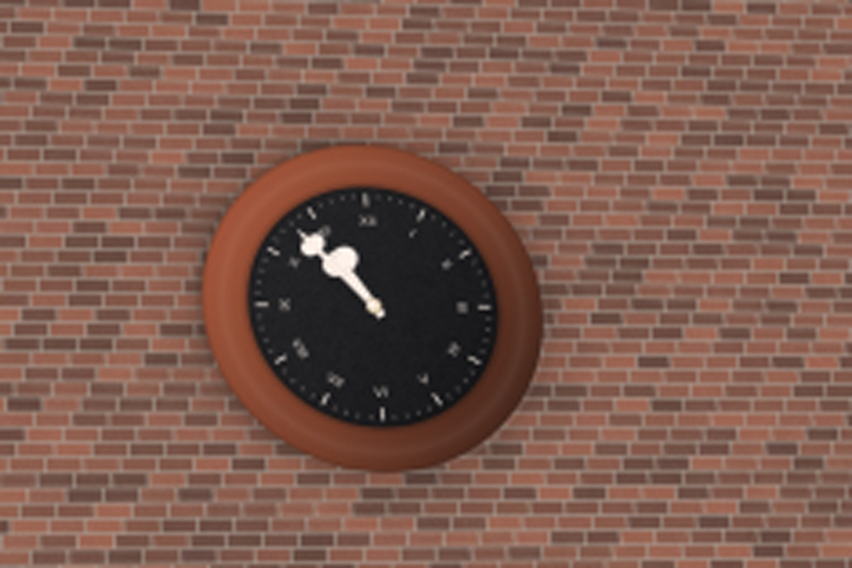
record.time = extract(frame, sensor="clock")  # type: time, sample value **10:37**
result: **10:53**
